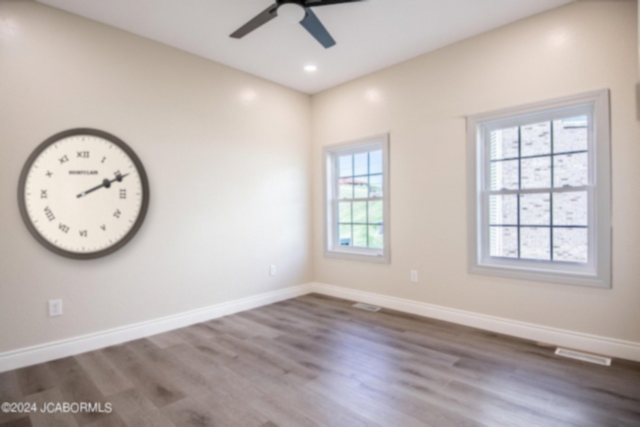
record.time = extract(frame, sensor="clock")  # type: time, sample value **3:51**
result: **2:11**
